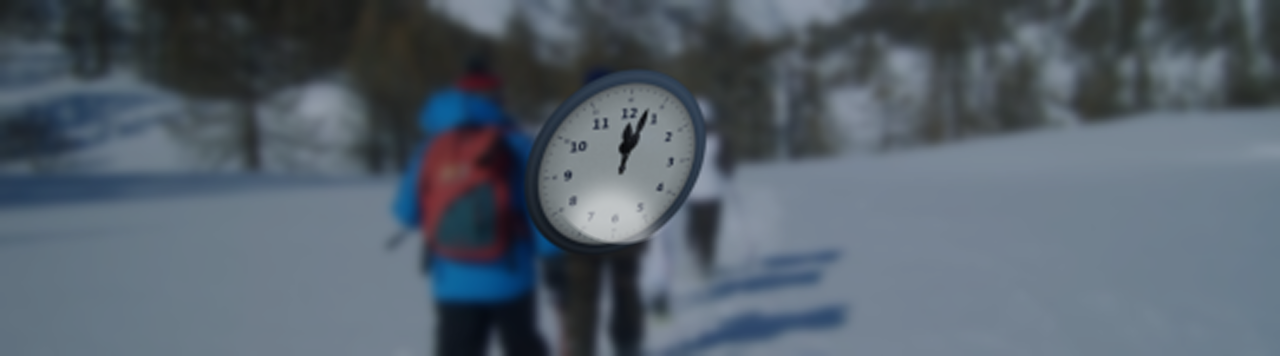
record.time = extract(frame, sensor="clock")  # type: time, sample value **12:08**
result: **12:03**
